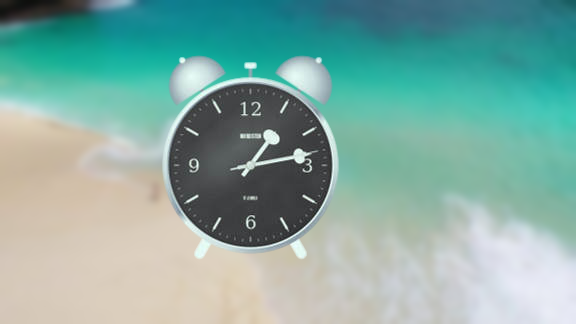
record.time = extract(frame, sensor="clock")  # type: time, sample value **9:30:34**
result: **1:13:13**
